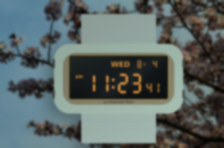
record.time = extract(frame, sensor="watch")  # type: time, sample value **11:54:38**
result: **11:23:41**
